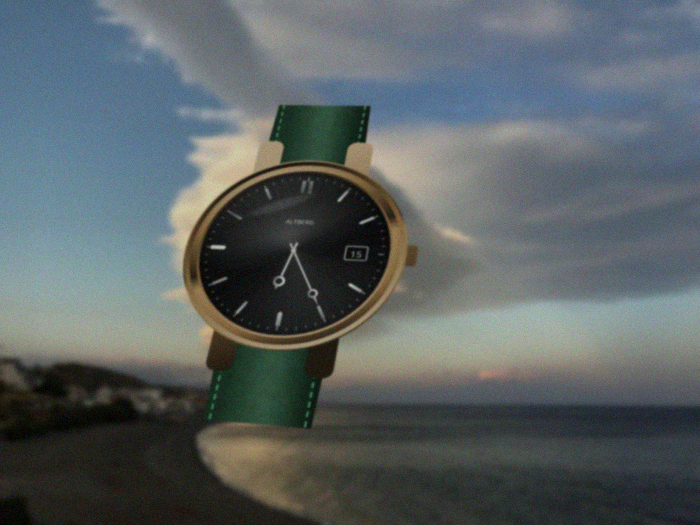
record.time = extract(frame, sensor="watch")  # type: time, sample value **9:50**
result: **6:25**
